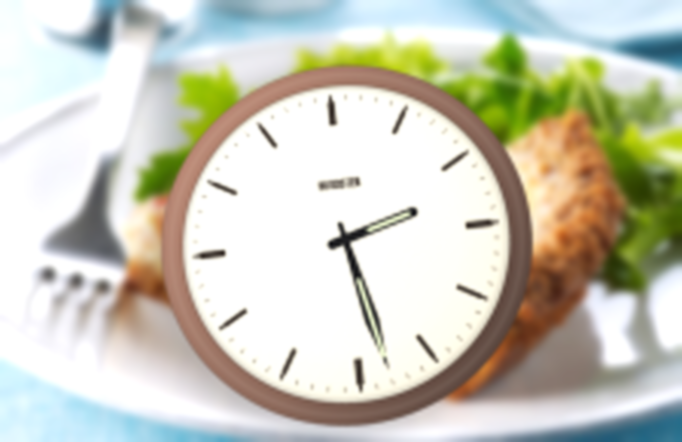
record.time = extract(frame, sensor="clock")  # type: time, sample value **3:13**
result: **2:28**
